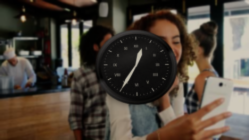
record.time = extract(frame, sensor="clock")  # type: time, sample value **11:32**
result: **12:35**
